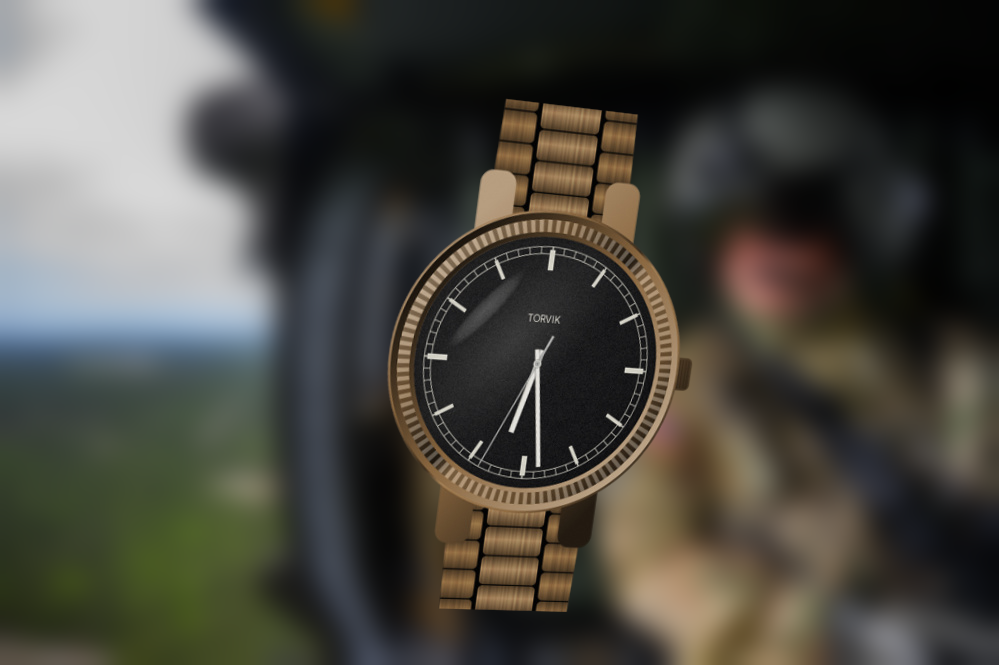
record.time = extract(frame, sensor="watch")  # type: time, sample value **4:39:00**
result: **6:28:34**
